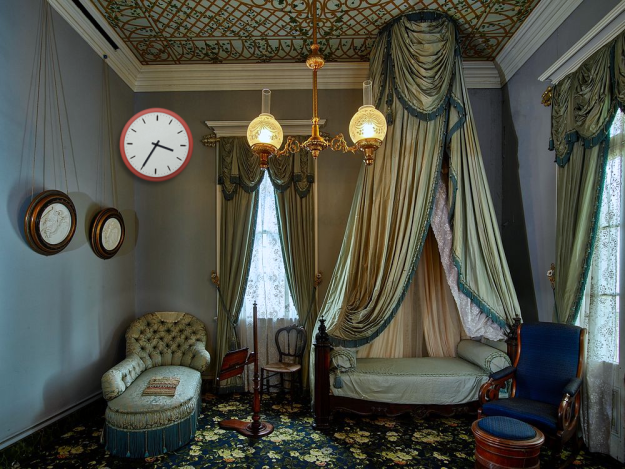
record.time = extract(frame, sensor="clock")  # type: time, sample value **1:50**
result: **3:35**
